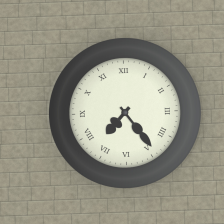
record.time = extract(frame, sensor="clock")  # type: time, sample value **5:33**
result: **7:24**
